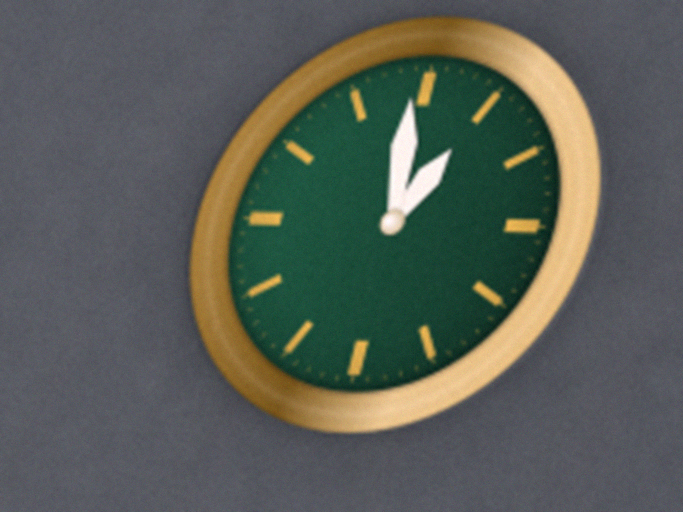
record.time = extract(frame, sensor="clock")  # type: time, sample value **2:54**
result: **12:59**
